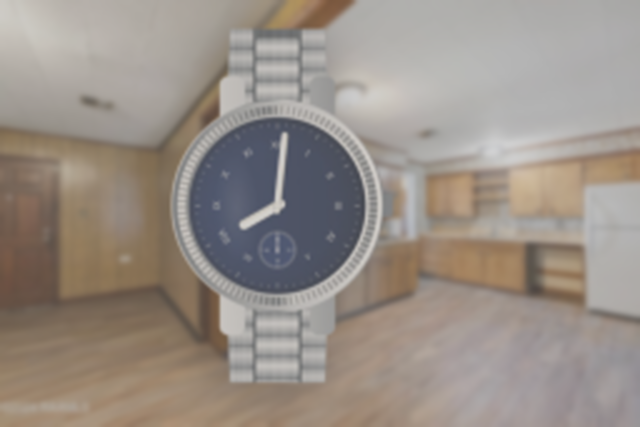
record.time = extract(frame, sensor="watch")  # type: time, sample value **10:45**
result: **8:01**
